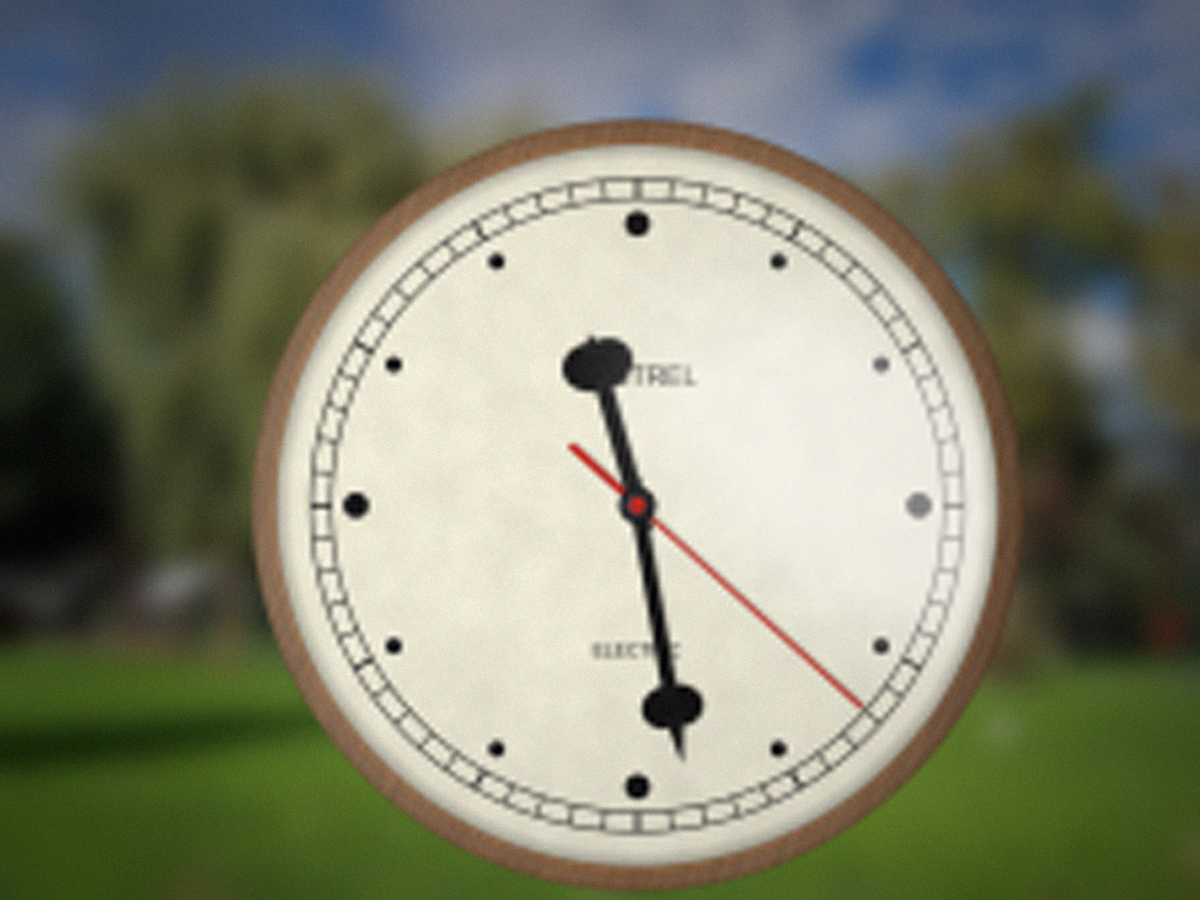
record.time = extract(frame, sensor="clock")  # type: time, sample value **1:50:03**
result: **11:28:22**
